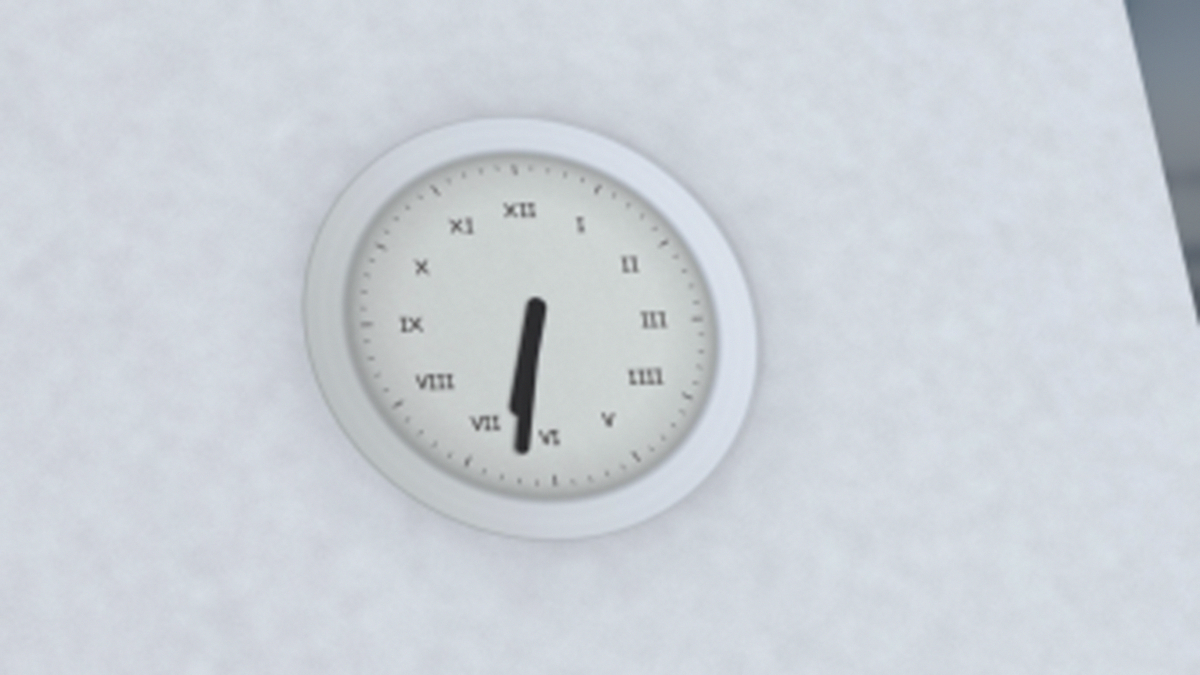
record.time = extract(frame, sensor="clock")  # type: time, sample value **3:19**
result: **6:32**
